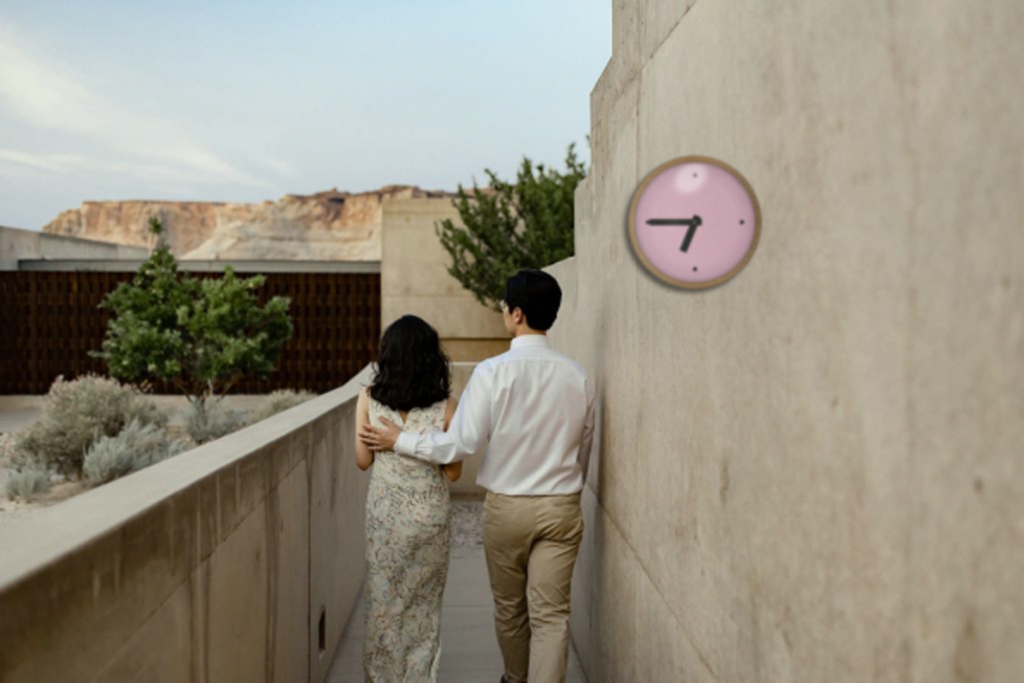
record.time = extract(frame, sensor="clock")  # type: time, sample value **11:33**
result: **6:45**
